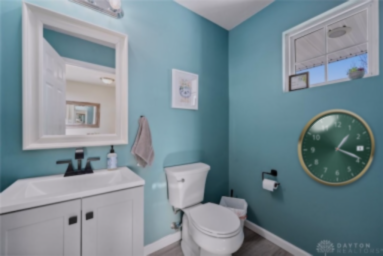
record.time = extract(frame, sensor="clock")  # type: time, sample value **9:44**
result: **1:19**
